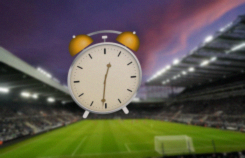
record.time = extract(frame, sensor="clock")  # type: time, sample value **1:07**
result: **12:31**
